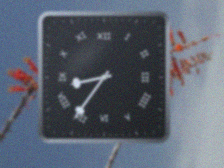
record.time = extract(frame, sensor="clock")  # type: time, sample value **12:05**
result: **8:36**
